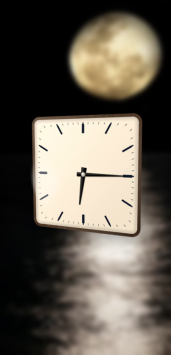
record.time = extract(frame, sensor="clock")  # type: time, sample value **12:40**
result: **6:15**
